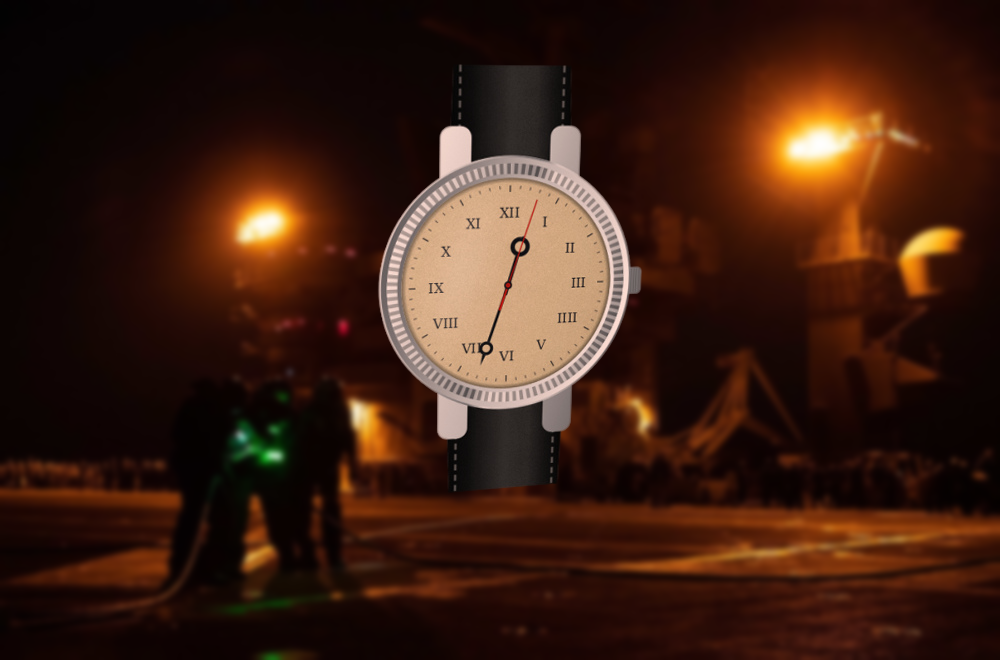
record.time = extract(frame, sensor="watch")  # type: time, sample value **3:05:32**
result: **12:33:03**
